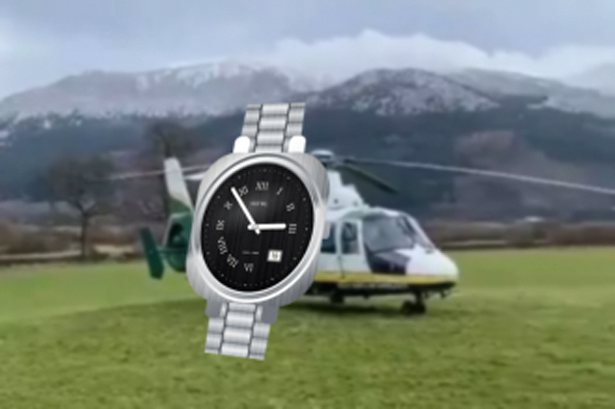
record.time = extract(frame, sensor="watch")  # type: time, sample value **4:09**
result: **2:53**
